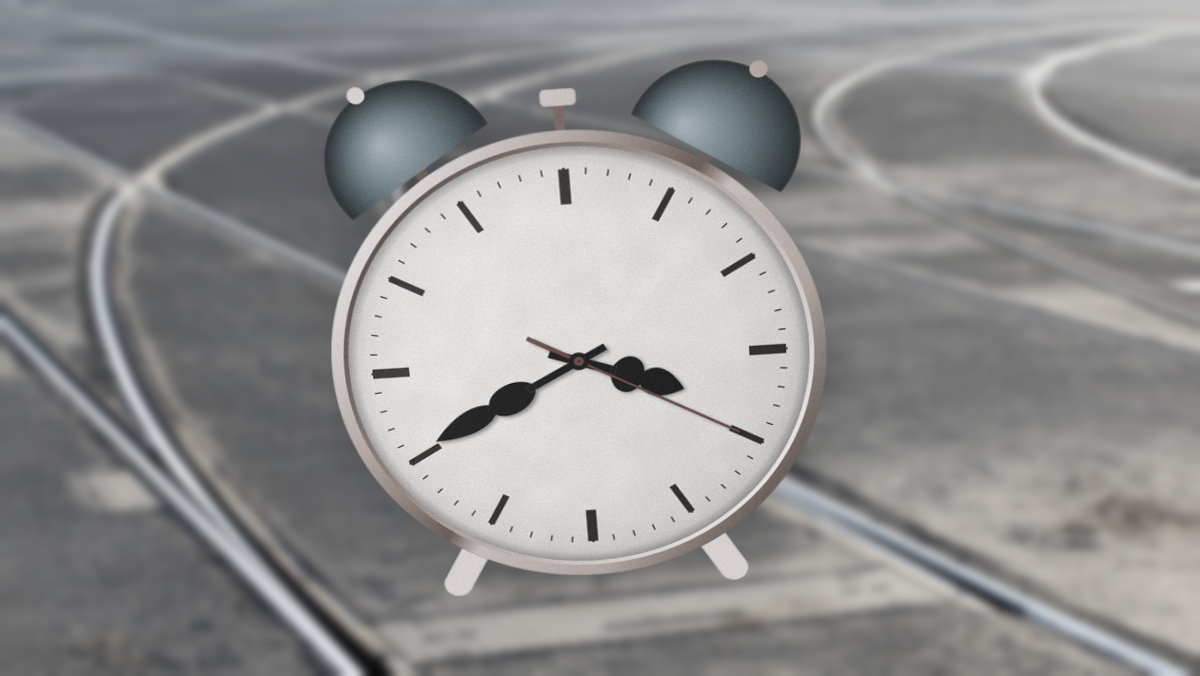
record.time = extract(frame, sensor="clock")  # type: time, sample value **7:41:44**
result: **3:40:20**
